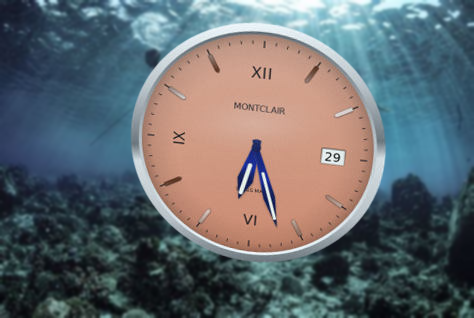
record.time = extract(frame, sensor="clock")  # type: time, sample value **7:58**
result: **6:27**
